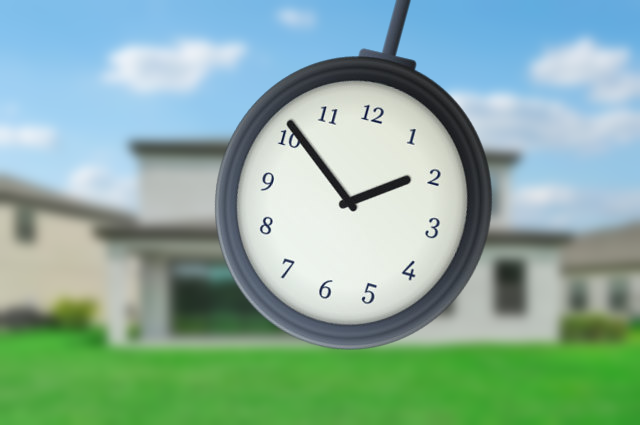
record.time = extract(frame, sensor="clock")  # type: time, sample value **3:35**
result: **1:51**
